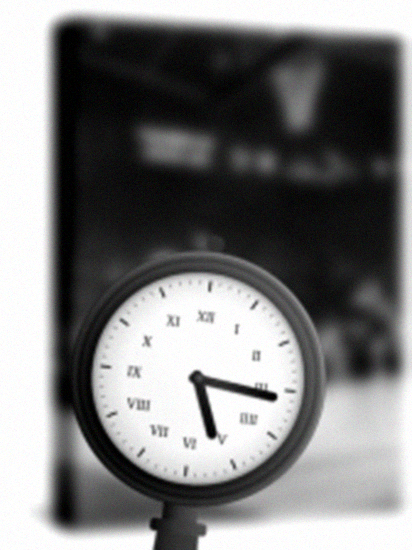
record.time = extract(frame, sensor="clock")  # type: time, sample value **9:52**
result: **5:16**
